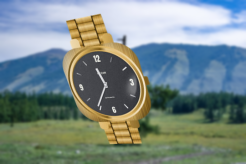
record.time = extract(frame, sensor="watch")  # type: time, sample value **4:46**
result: **11:36**
